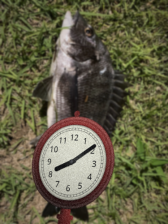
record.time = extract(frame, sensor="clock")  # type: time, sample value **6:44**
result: **8:09**
